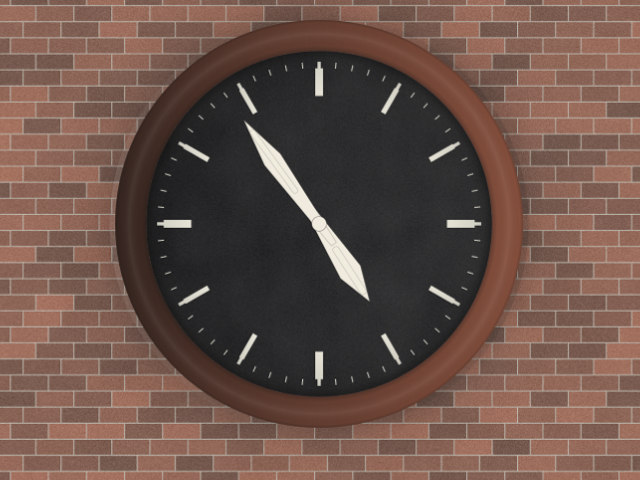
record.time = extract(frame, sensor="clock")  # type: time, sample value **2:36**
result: **4:54**
